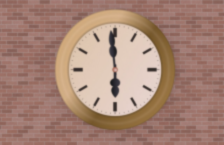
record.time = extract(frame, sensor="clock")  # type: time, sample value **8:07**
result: **5:59**
